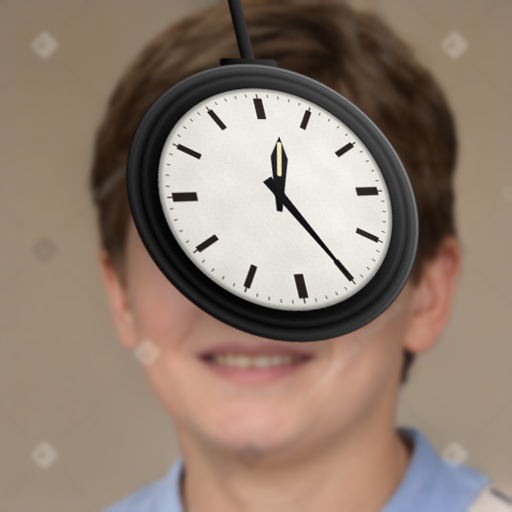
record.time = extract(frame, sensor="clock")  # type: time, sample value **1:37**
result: **12:25**
